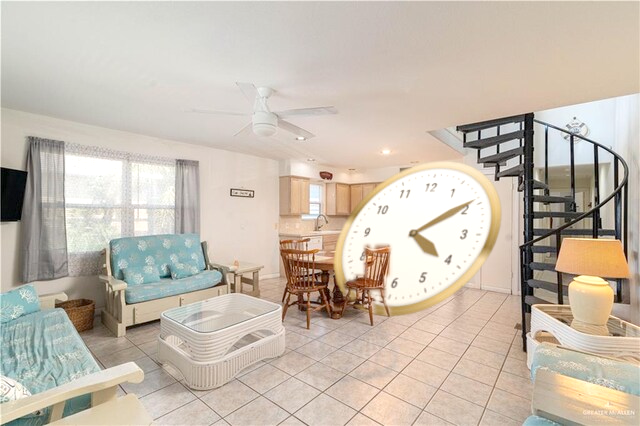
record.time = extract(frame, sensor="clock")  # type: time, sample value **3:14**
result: **4:09**
